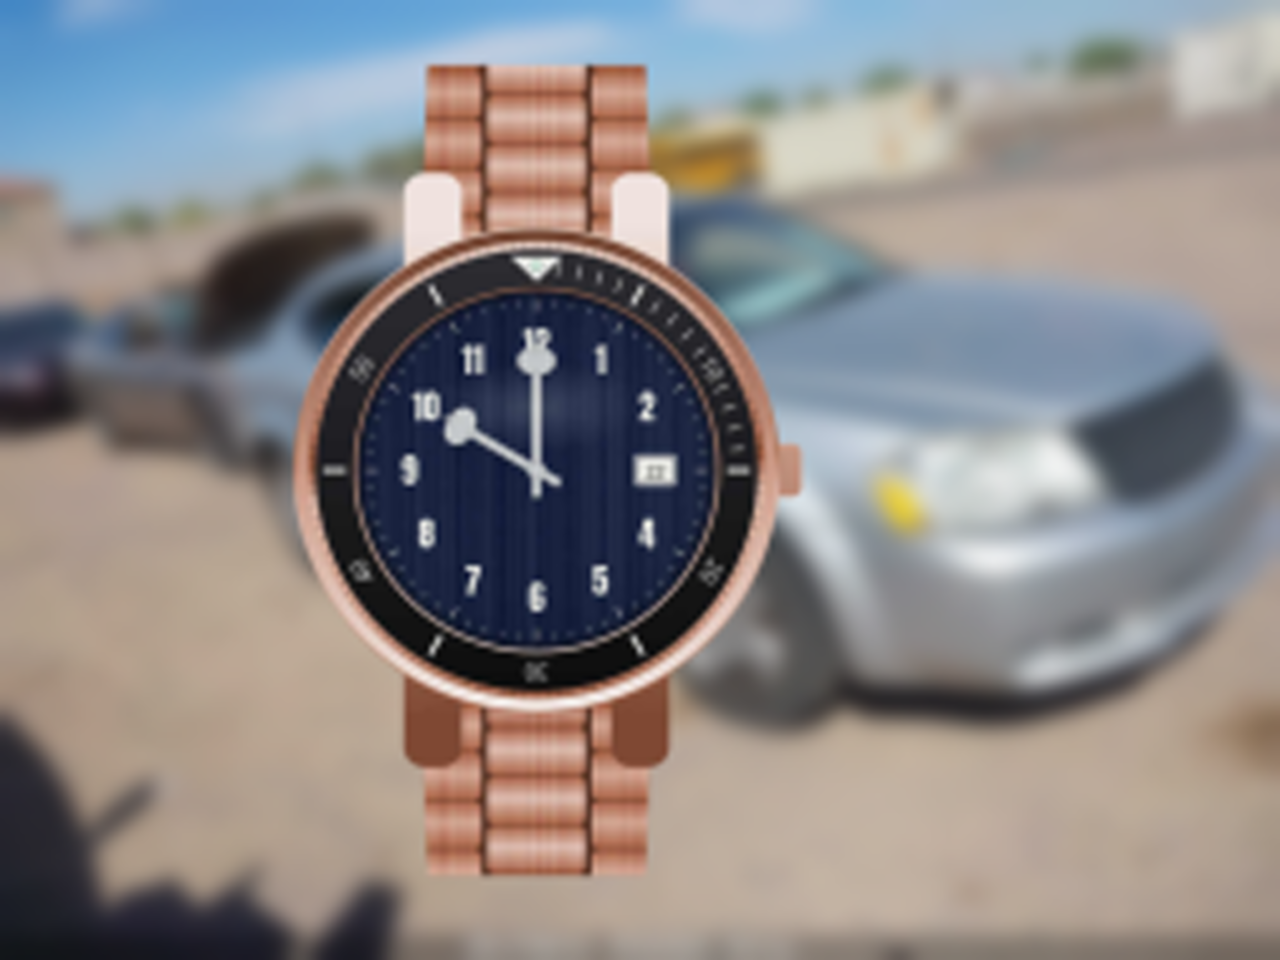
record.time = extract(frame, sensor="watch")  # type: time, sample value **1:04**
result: **10:00**
